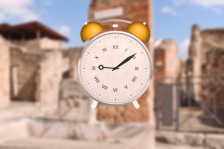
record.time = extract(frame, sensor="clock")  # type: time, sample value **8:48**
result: **9:09**
